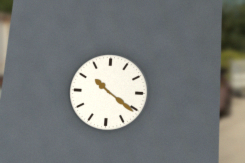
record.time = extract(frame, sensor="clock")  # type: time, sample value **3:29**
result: **10:21**
